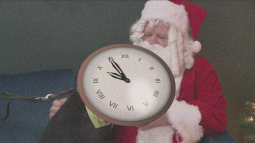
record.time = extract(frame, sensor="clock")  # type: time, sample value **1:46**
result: **9:55**
